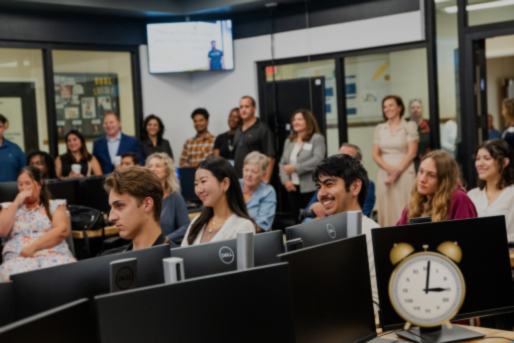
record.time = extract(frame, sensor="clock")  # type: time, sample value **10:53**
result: **3:01**
